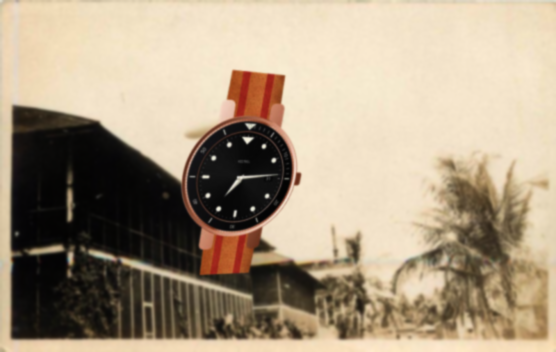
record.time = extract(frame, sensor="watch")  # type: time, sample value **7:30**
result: **7:14**
